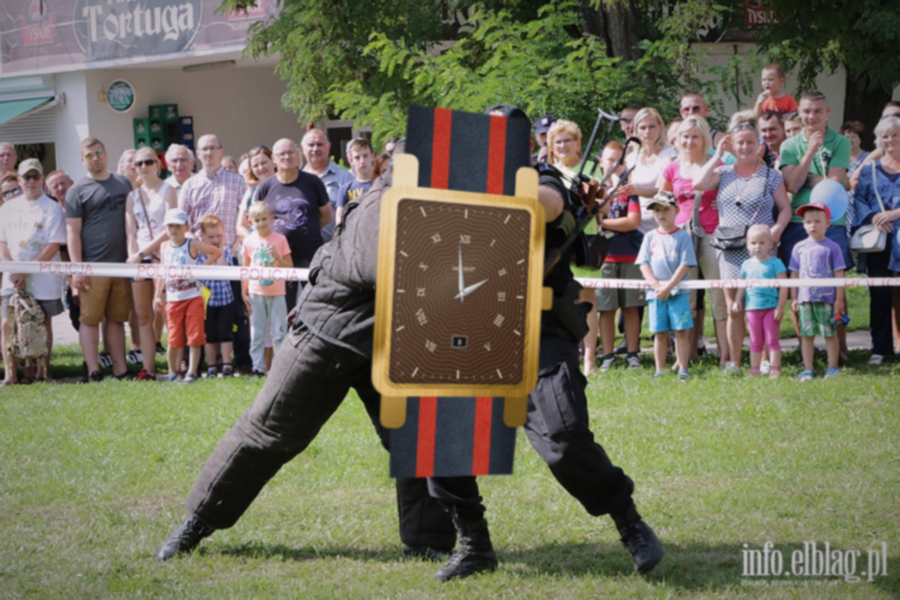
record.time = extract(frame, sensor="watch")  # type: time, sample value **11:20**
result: **1:59**
